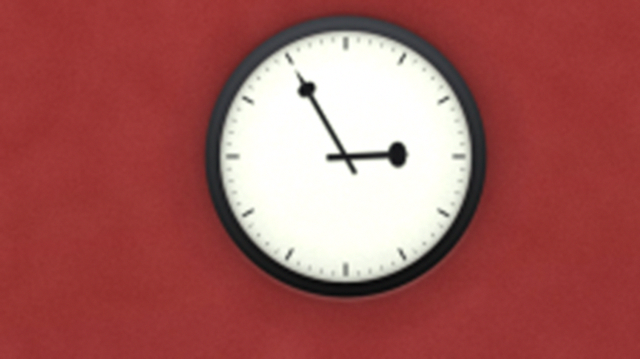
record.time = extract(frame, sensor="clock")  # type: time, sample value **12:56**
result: **2:55**
